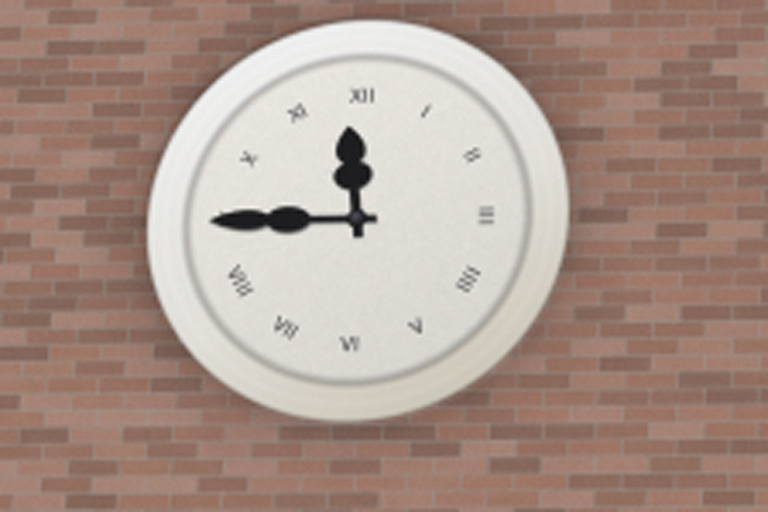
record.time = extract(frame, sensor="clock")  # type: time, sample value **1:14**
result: **11:45**
